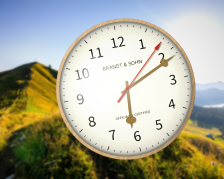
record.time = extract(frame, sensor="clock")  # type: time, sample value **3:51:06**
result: **6:11:08**
